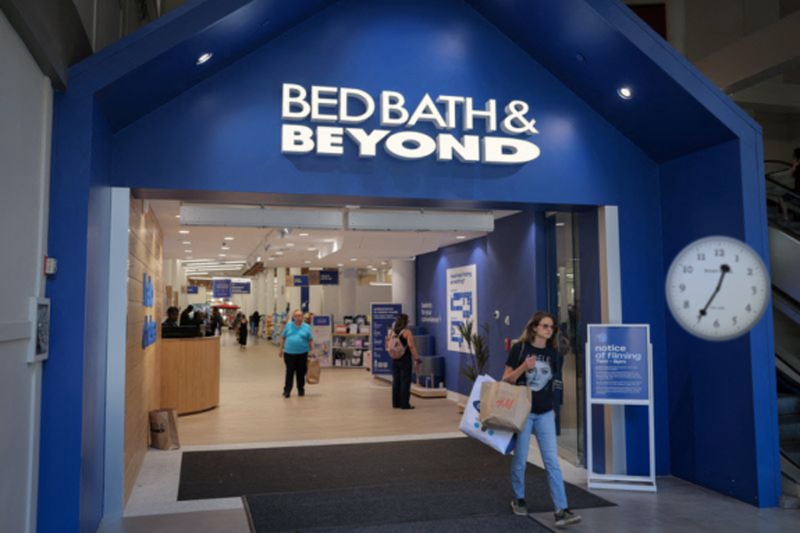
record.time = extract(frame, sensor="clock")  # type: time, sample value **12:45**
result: **12:35**
